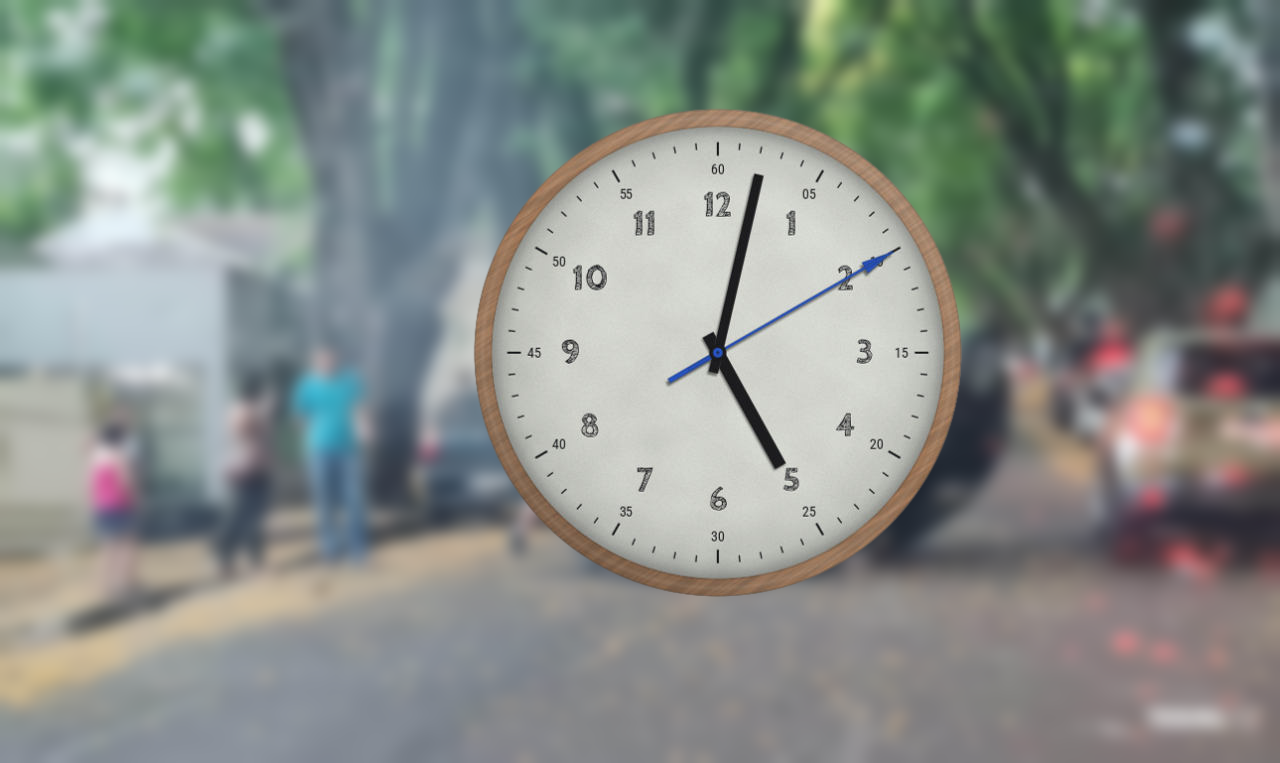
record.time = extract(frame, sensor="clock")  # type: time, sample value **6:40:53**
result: **5:02:10**
